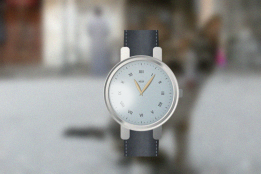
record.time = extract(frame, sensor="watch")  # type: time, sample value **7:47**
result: **11:06**
